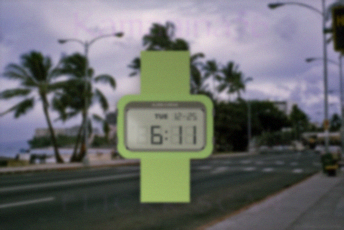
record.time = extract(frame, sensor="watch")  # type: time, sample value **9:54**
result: **6:11**
